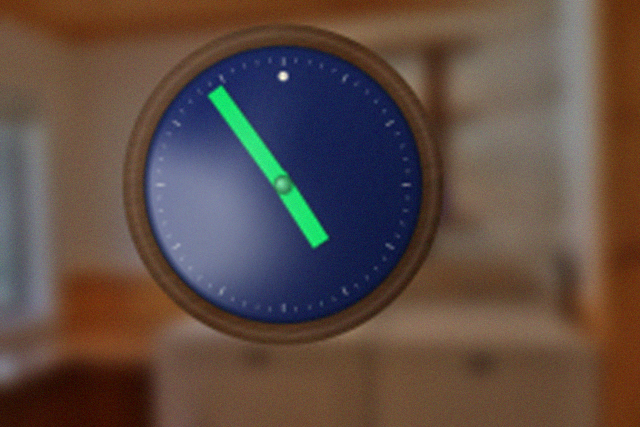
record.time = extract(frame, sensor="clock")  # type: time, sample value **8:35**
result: **4:54**
